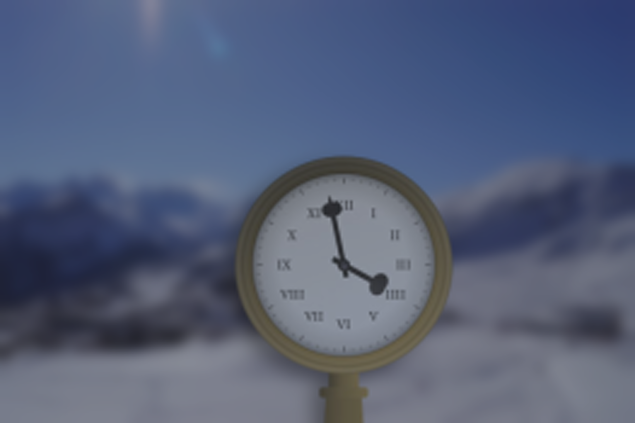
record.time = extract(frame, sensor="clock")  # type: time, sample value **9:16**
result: **3:58**
